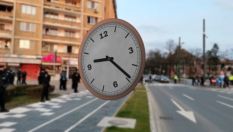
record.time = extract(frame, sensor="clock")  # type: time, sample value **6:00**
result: **9:24**
